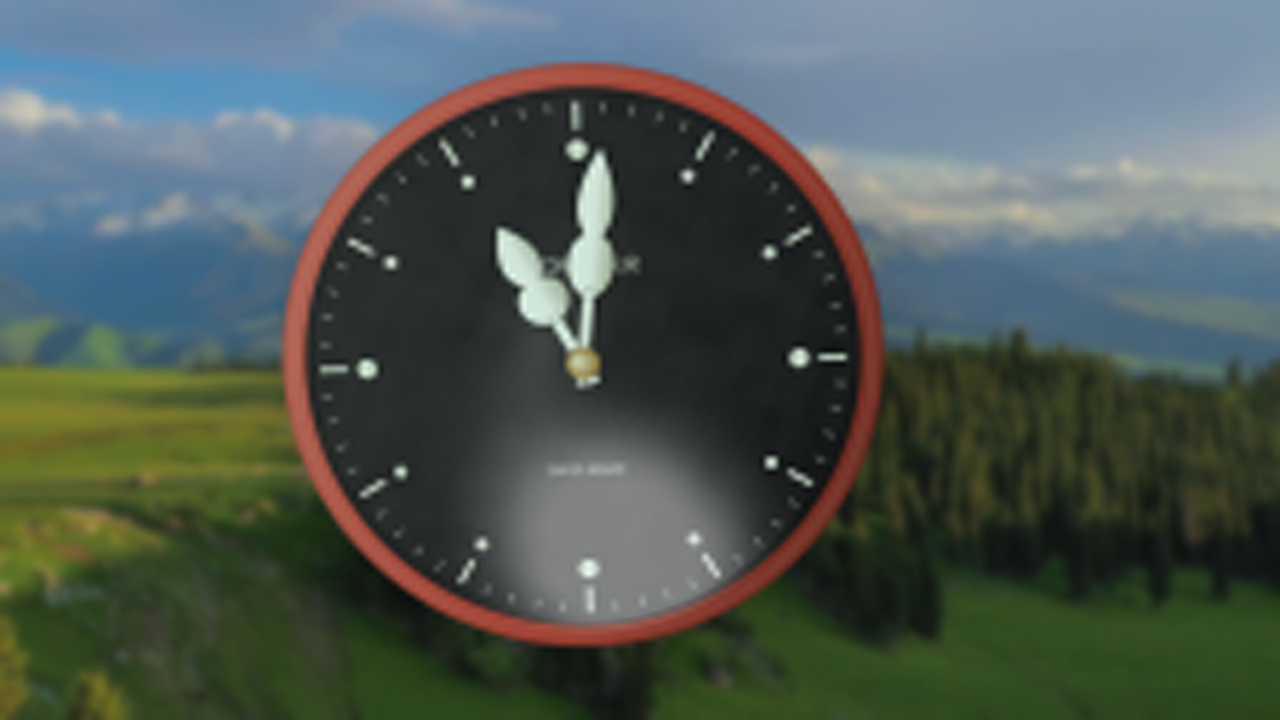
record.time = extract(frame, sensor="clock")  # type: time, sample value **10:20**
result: **11:01**
